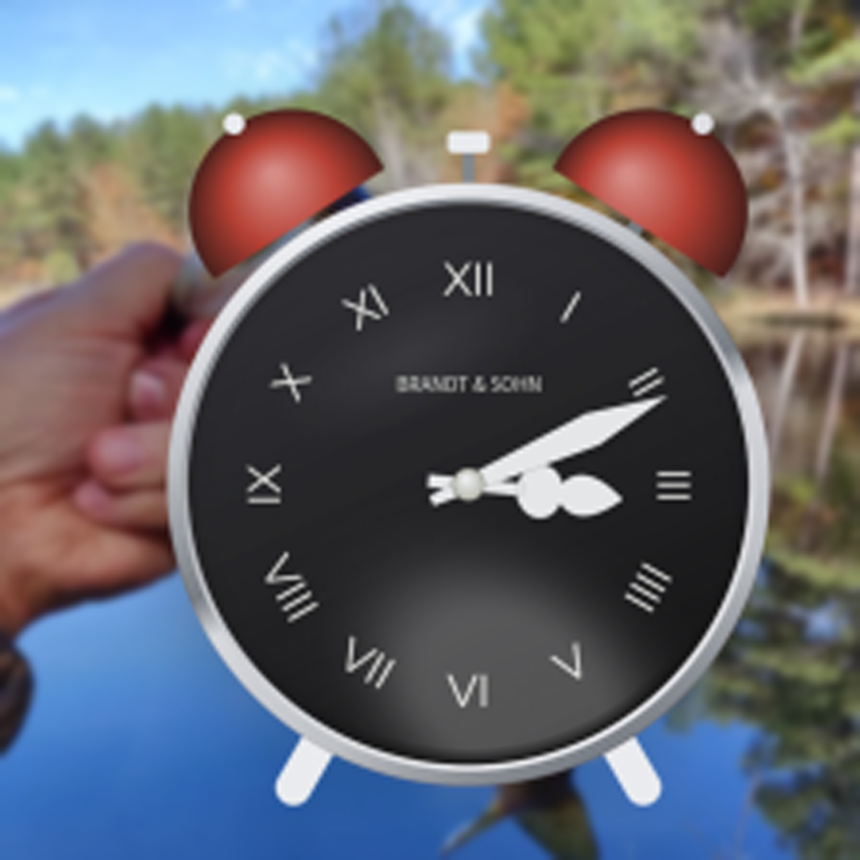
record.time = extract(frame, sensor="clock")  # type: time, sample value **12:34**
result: **3:11**
